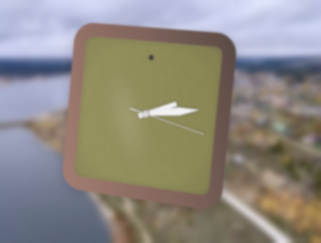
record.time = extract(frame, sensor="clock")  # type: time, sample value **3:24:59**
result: **2:13:17**
